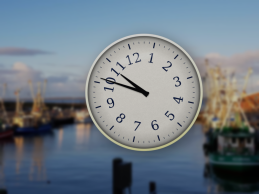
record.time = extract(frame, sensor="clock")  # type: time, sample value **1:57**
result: **10:51**
